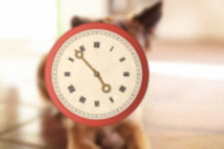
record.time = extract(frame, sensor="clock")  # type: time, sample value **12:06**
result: **4:53**
